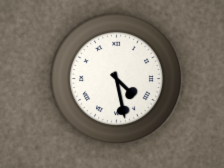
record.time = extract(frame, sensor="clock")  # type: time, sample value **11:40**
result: **4:28**
